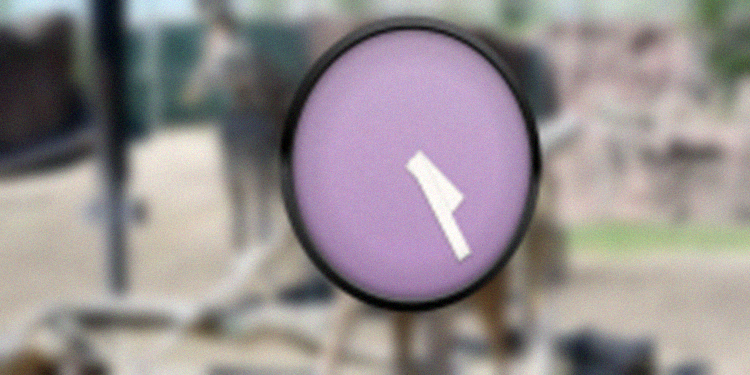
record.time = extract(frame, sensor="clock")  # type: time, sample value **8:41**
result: **4:25**
